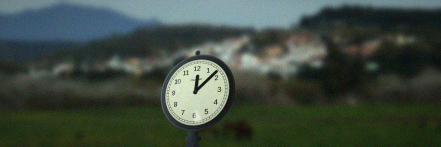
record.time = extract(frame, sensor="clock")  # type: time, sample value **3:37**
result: **12:08**
